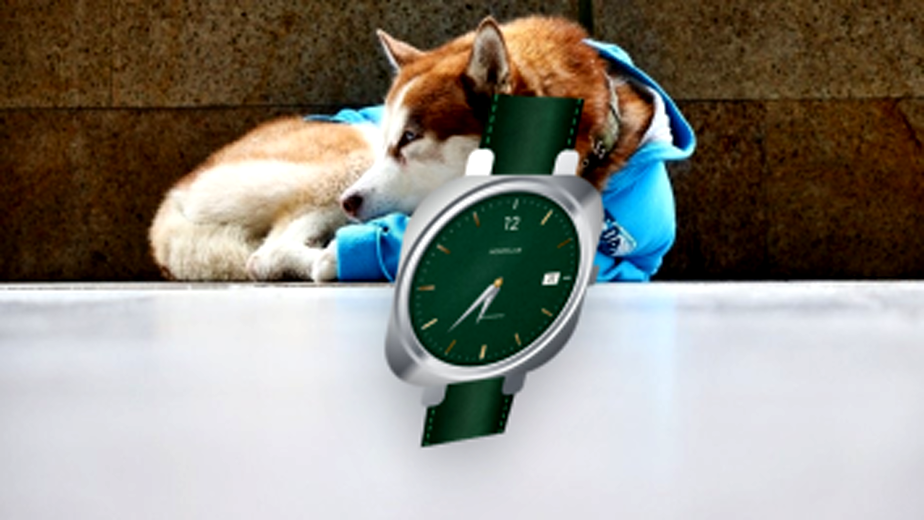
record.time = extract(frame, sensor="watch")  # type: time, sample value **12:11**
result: **6:37**
